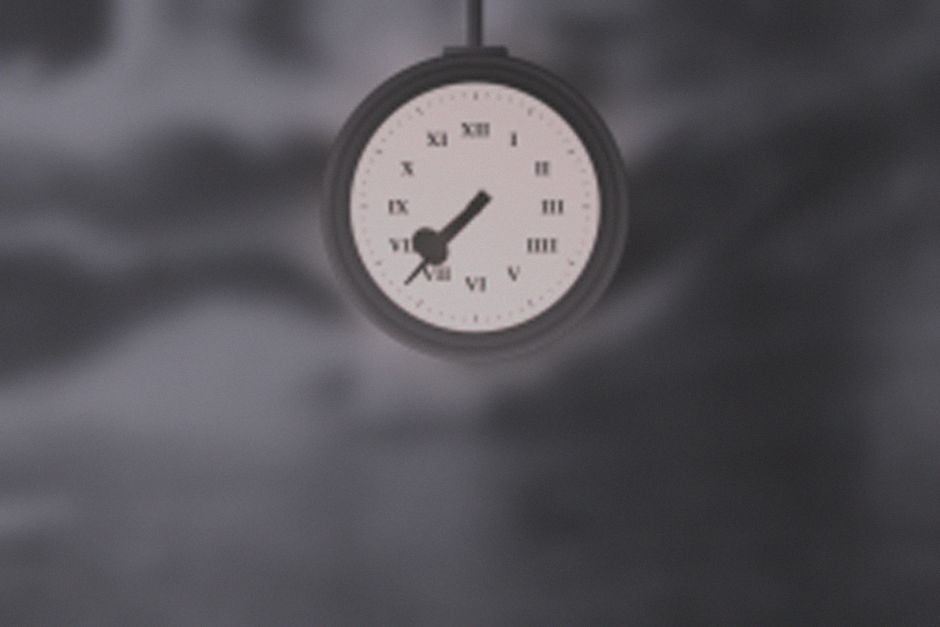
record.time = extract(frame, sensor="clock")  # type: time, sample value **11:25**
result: **7:37**
